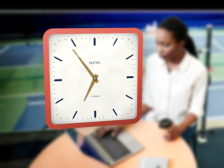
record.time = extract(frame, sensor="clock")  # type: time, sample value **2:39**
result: **6:54**
